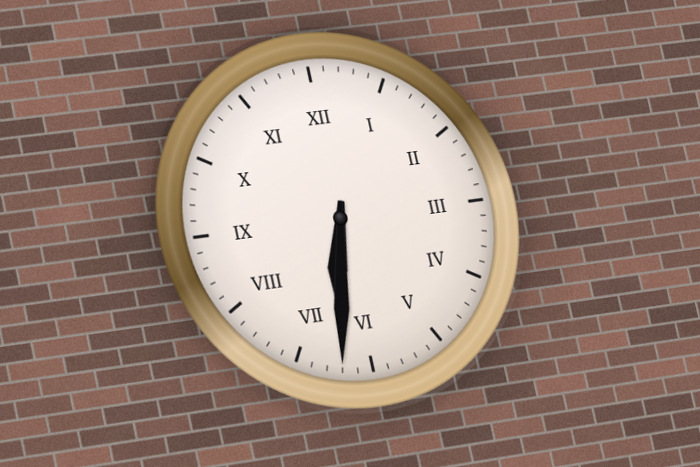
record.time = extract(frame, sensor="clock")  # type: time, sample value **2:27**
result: **6:32**
